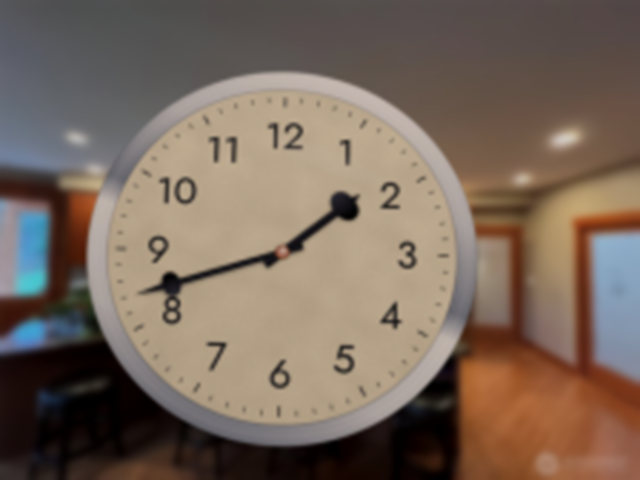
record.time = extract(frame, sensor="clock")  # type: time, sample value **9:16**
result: **1:42**
